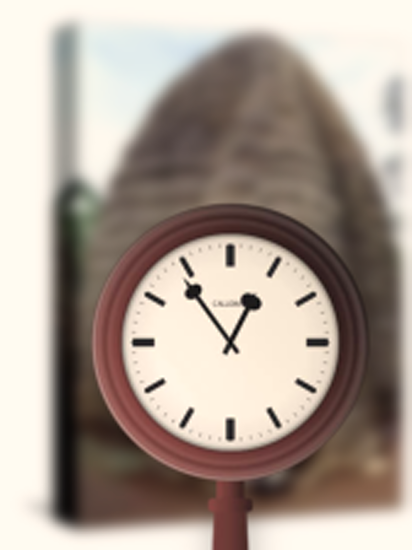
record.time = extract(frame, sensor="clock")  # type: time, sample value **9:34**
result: **12:54**
